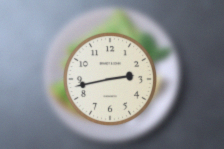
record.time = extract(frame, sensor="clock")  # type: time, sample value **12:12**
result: **2:43**
